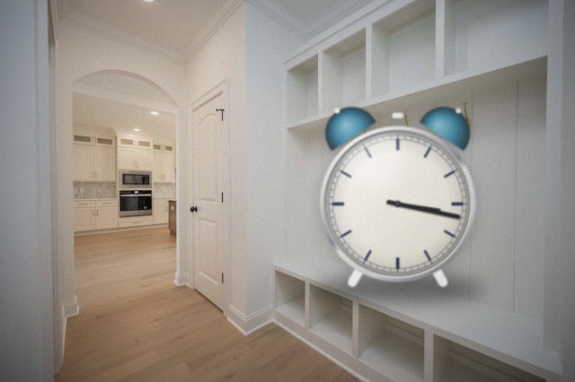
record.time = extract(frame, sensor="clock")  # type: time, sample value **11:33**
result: **3:17**
